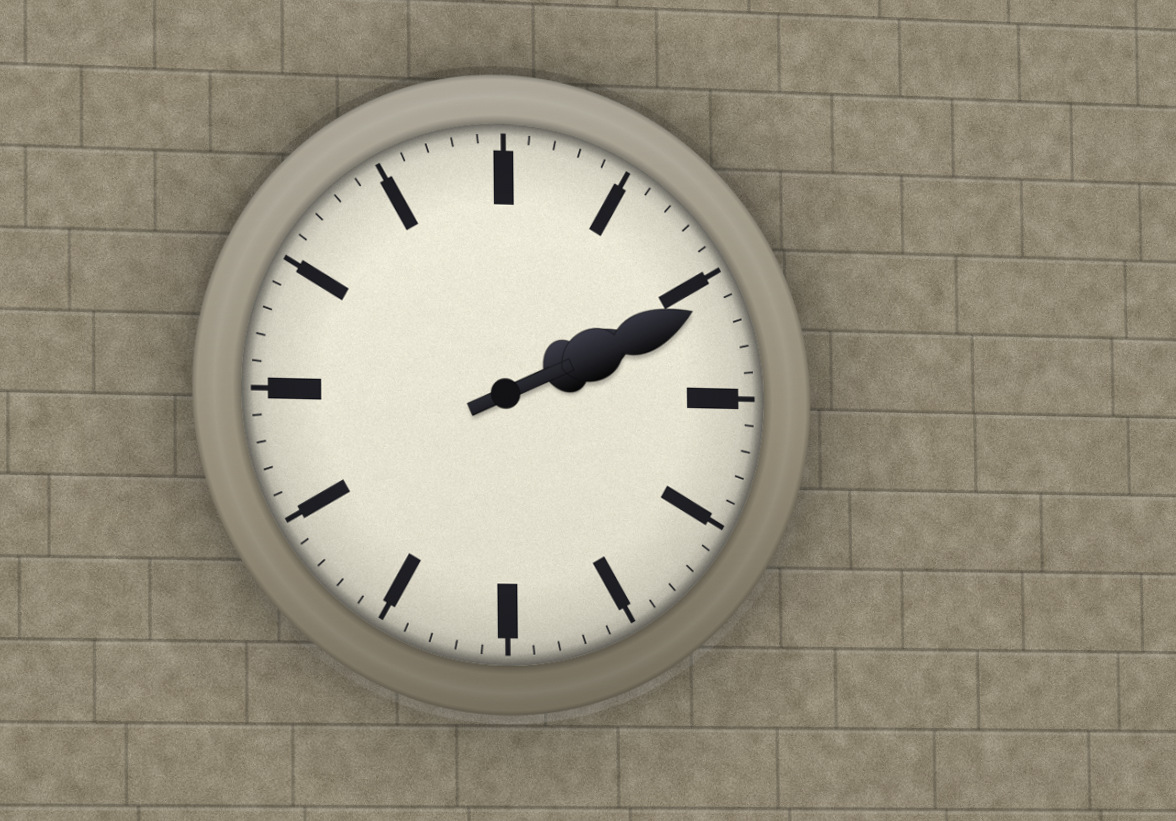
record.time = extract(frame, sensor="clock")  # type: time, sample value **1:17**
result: **2:11**
